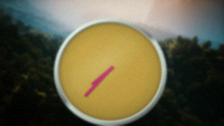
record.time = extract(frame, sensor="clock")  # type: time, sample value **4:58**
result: **7:37**
